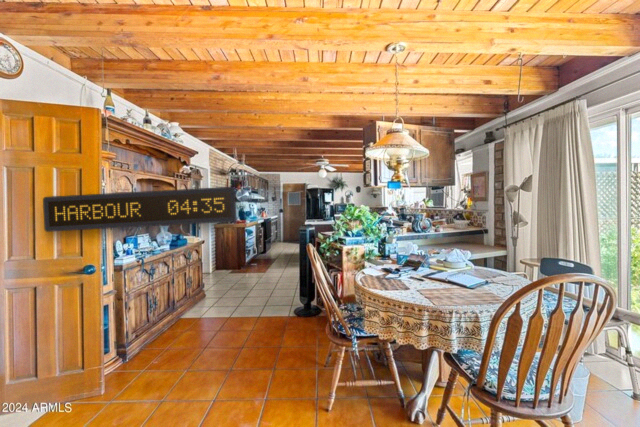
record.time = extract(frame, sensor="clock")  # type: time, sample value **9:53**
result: **4:35**
